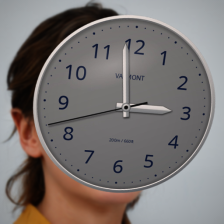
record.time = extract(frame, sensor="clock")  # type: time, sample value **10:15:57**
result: **2:58:42**
